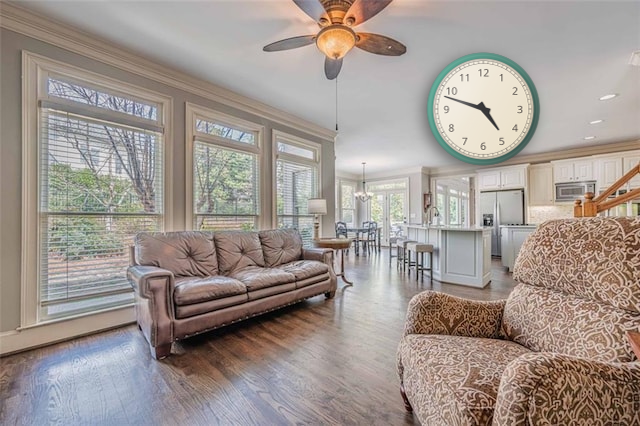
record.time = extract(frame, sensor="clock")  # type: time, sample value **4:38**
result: **4:48**
